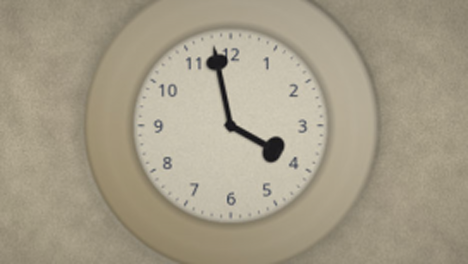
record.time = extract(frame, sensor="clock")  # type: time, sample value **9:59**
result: **3:58**
